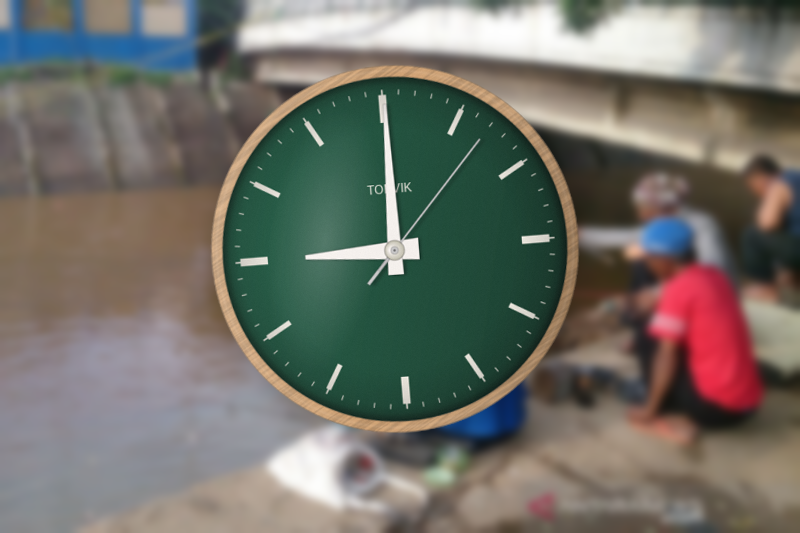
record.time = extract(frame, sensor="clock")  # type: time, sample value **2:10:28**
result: **9:00:07**
